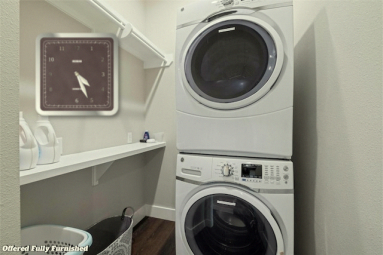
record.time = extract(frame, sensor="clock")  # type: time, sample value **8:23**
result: **4:26**
